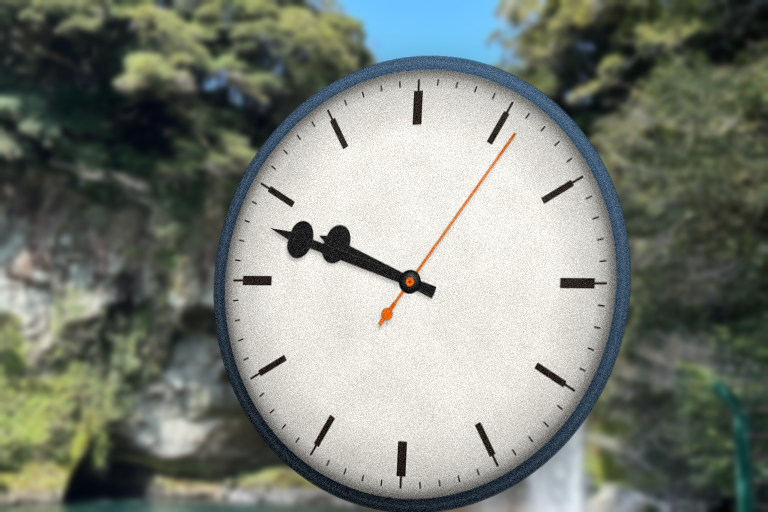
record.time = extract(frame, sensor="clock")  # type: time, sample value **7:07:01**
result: **9:48:06**
